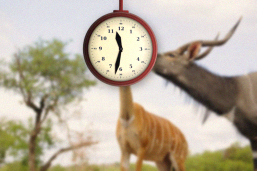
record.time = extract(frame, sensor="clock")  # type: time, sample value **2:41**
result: **11:32**
